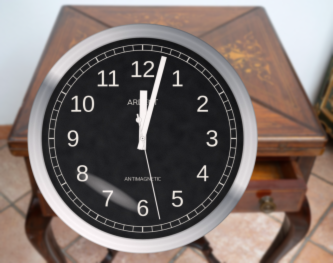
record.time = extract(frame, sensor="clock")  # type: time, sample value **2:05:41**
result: **12:02:28**
